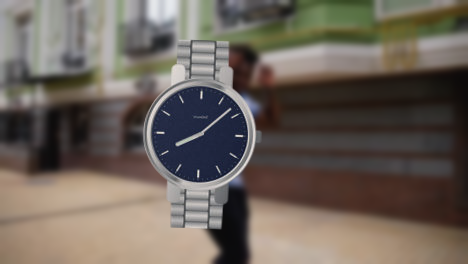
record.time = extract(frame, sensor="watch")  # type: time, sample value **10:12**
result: **8:08**
